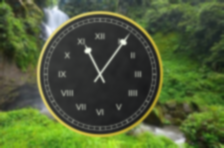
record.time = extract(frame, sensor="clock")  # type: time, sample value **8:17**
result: **11:06**
